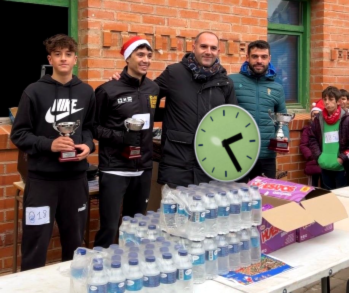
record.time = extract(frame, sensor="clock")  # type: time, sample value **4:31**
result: **2:25**
